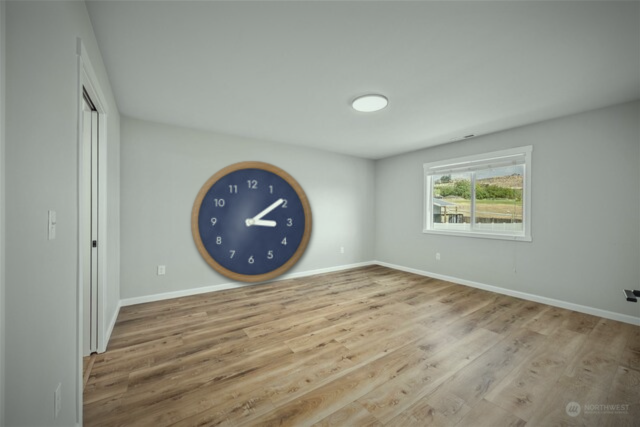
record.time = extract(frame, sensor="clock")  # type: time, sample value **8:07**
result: **3:09**
